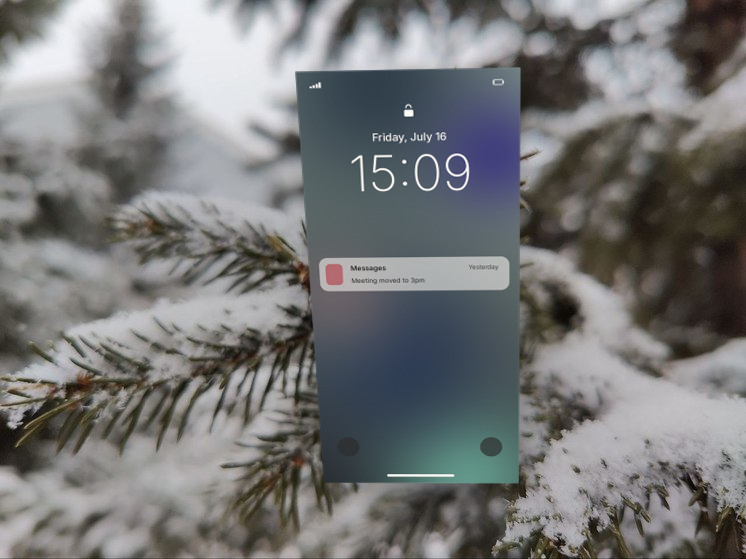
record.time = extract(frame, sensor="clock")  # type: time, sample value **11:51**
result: **15:09**
